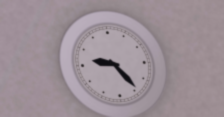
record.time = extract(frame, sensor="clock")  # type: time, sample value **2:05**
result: **9:24**
